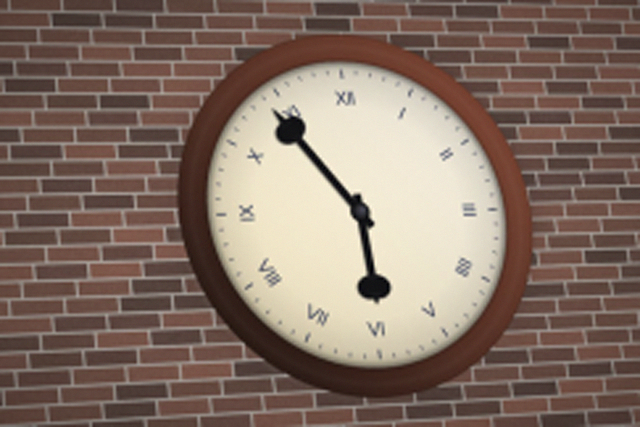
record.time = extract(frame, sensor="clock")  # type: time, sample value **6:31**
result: **5:54**
